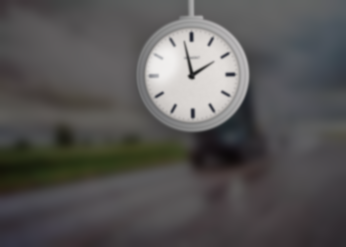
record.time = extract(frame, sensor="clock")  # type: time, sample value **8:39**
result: **1:58**
